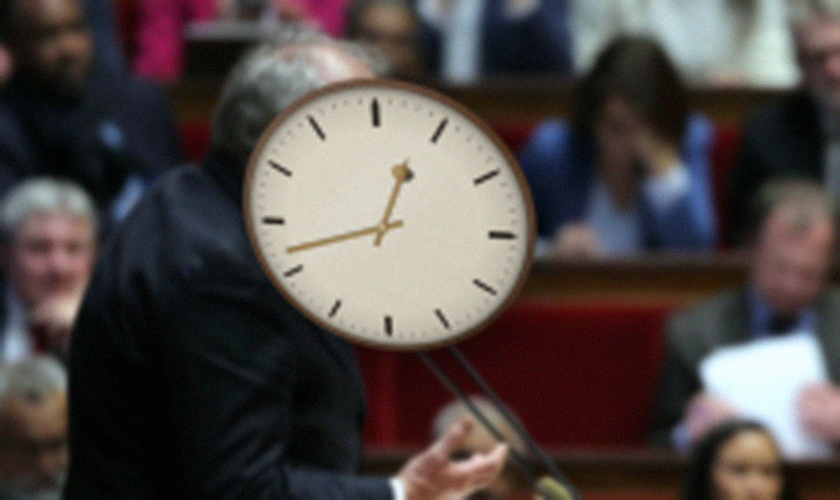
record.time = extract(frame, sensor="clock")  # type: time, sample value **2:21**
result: **12:42**
